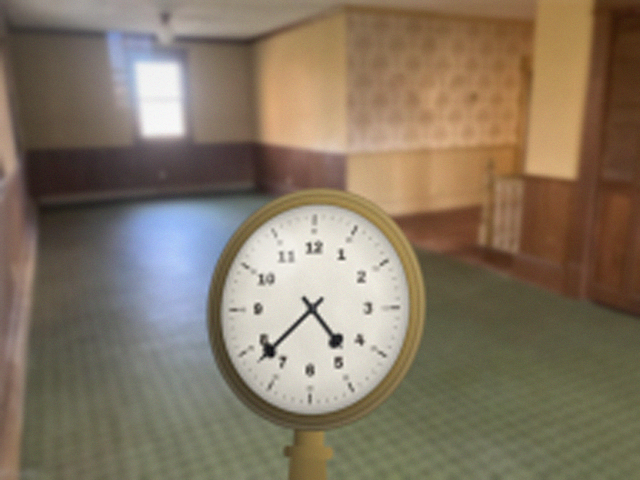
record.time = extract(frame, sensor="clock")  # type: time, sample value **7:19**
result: **4:38**
